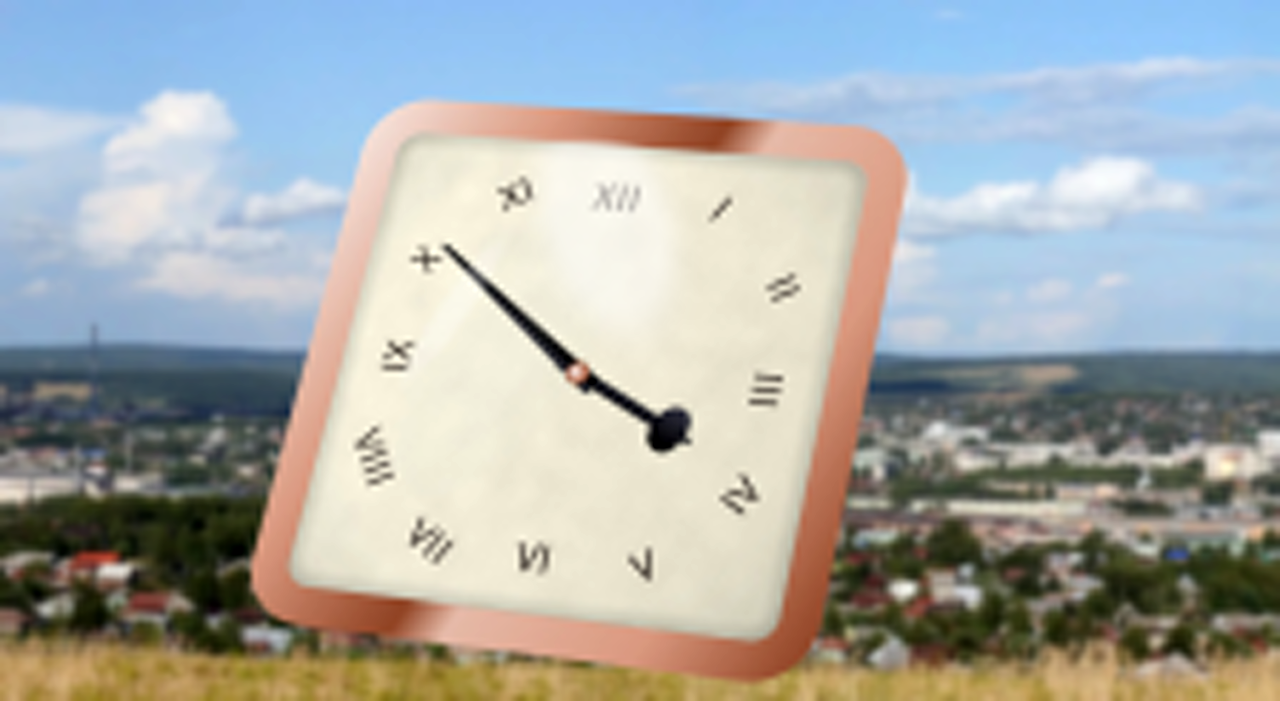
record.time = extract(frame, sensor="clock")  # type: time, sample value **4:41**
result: **3:51**
